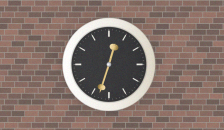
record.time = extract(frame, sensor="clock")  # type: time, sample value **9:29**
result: **12:33**
